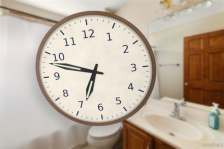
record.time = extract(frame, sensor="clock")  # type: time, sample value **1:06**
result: **6:48**
